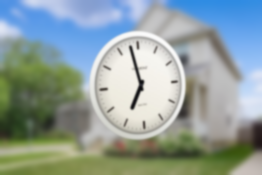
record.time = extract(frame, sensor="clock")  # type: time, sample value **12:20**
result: **6:58**
